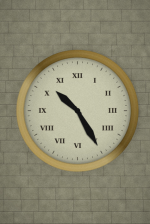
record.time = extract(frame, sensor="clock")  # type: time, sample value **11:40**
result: **10:25**
